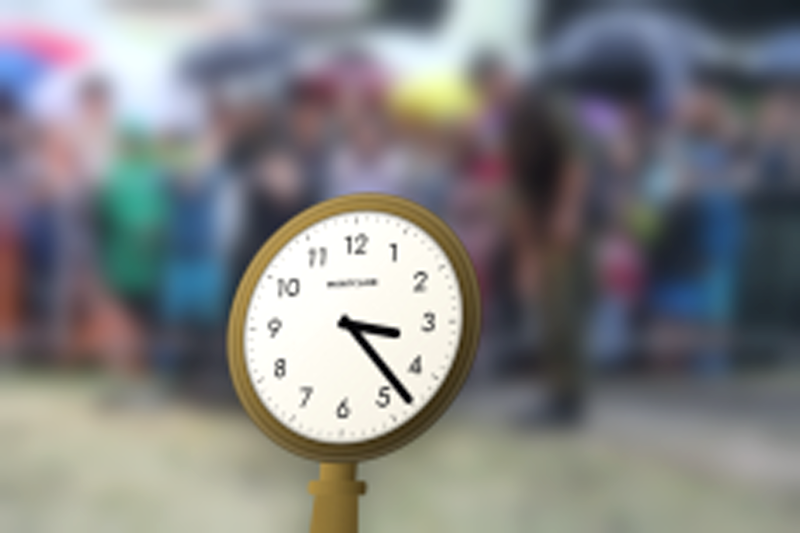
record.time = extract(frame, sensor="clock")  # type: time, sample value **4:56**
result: **3:23**
